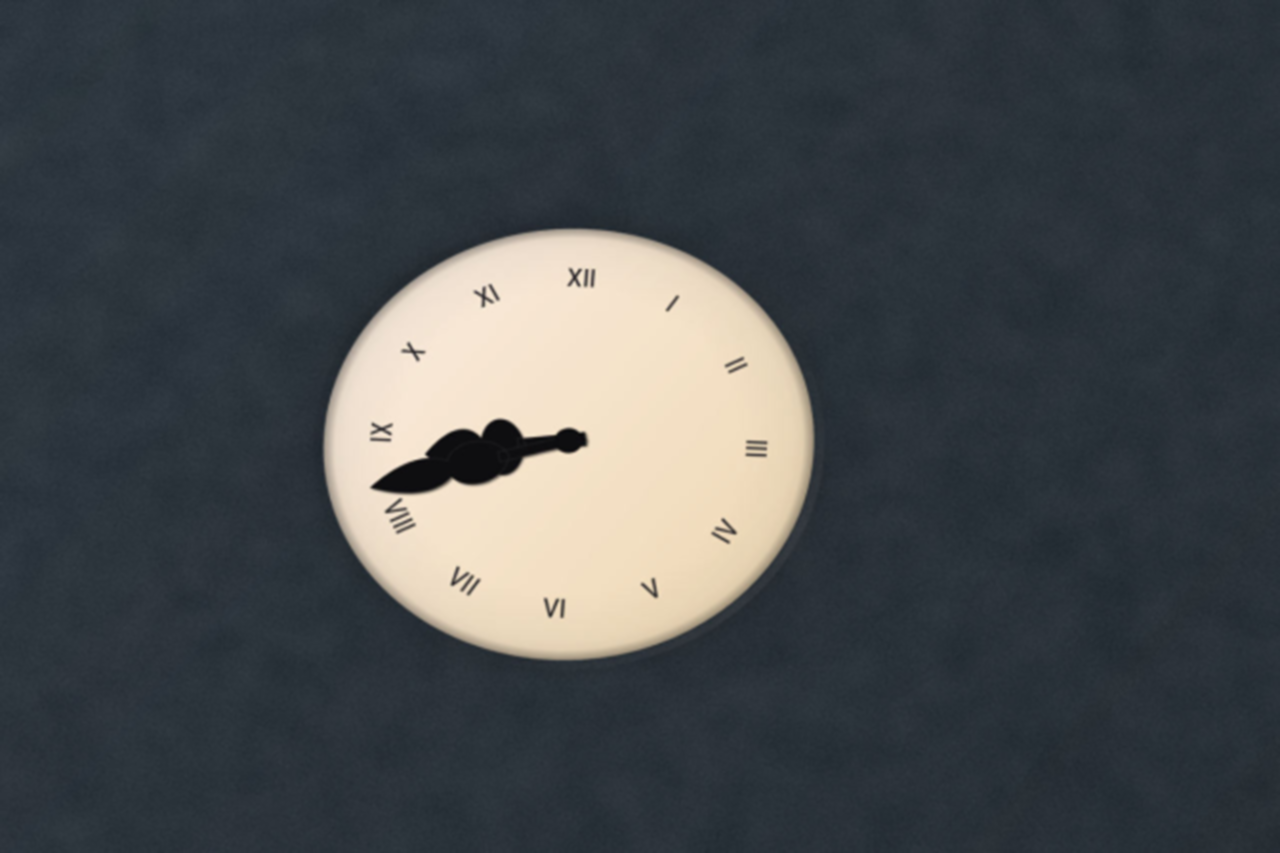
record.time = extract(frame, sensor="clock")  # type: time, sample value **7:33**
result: **8:42**
